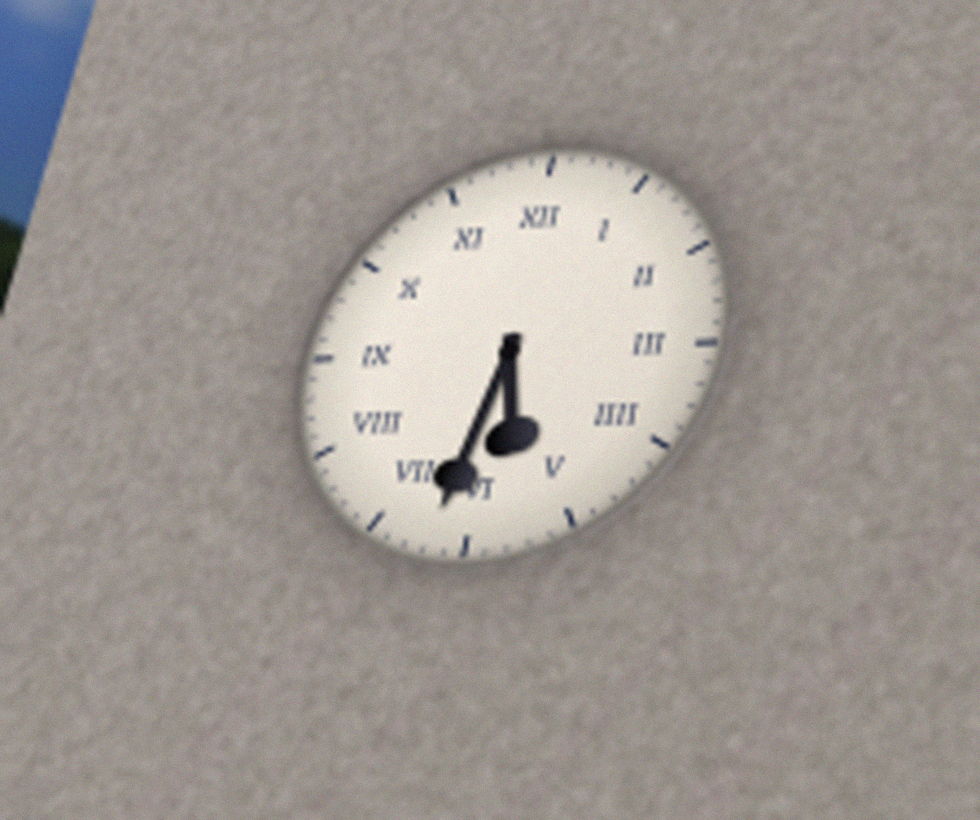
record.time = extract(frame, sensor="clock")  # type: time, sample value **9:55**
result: **5:32**
